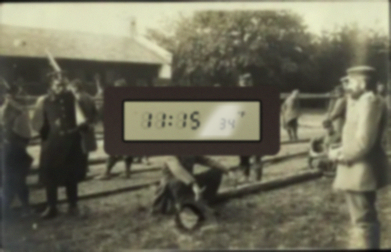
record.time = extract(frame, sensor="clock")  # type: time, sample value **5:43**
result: **11:15**
